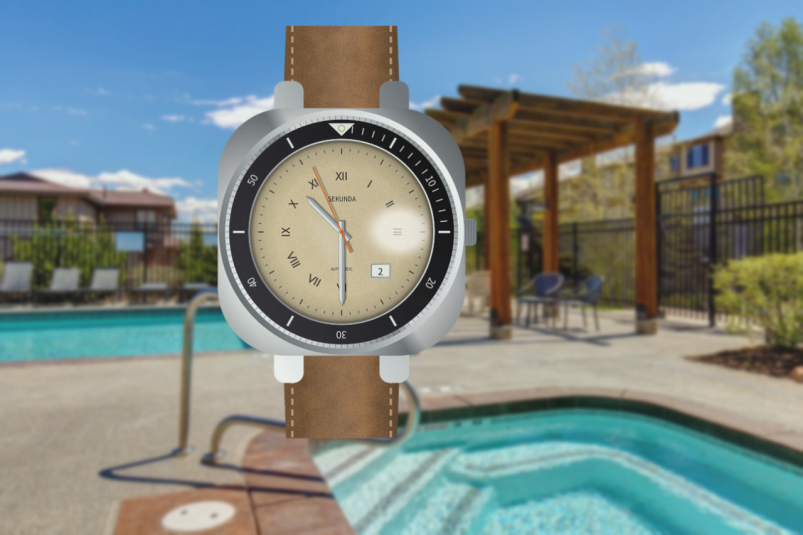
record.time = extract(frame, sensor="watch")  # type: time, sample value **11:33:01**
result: **10:29:56**
